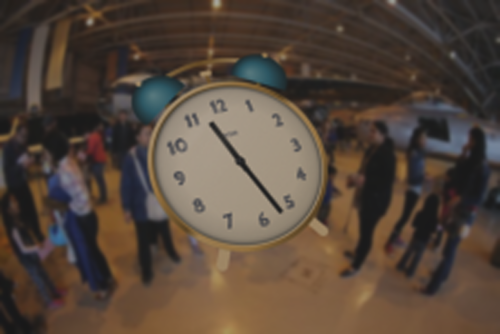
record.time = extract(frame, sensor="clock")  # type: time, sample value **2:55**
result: **11:27**
